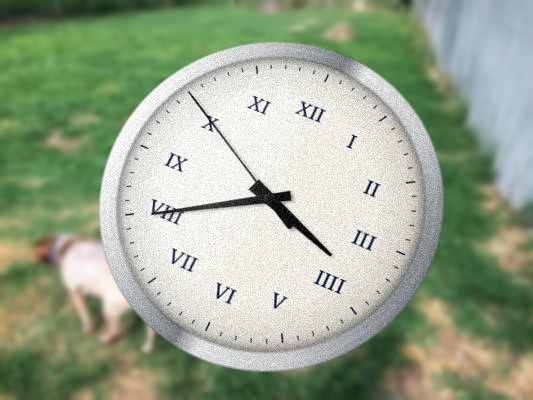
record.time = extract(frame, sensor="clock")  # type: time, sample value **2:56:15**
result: **3:39:50**
